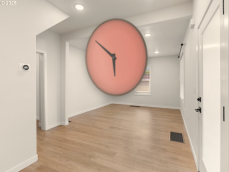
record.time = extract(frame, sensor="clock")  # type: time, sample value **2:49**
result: **5:51**
